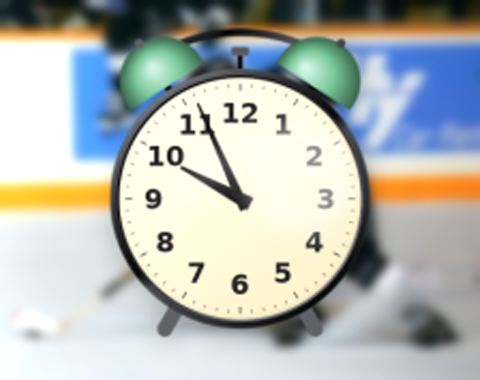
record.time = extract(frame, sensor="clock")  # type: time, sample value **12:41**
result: **9:56**
